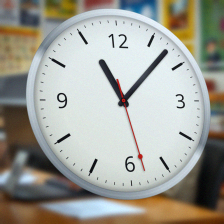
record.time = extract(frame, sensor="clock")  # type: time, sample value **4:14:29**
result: **11:07:28**
